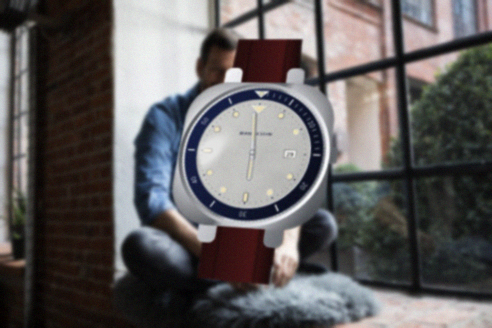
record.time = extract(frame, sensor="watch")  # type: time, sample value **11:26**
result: **5:59**
